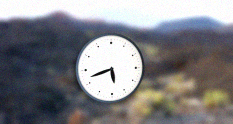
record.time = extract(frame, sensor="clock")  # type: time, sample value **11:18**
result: **5:42**
